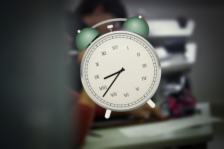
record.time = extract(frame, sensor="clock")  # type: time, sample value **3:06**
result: **8:38**
